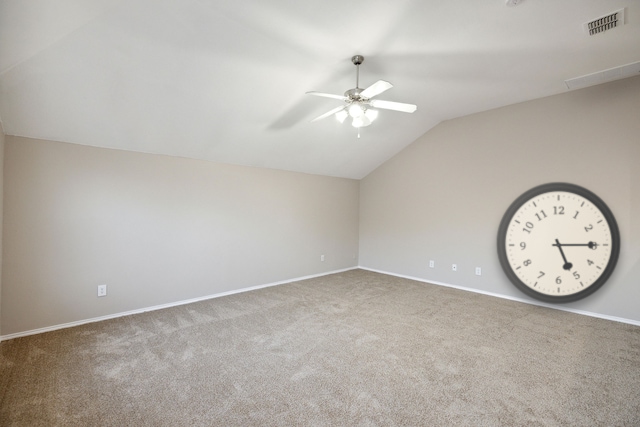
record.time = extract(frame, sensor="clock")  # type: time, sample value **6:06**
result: **5:15**
